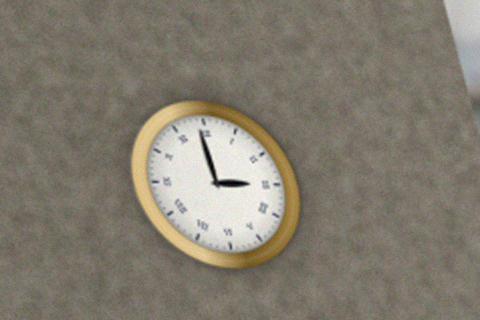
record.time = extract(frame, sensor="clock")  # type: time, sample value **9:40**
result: **2:59**
